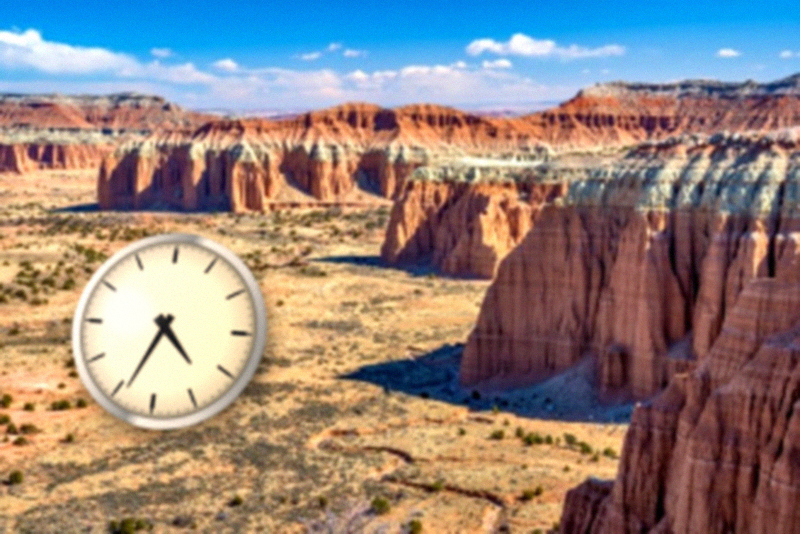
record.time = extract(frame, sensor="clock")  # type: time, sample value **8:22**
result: **4:34**
